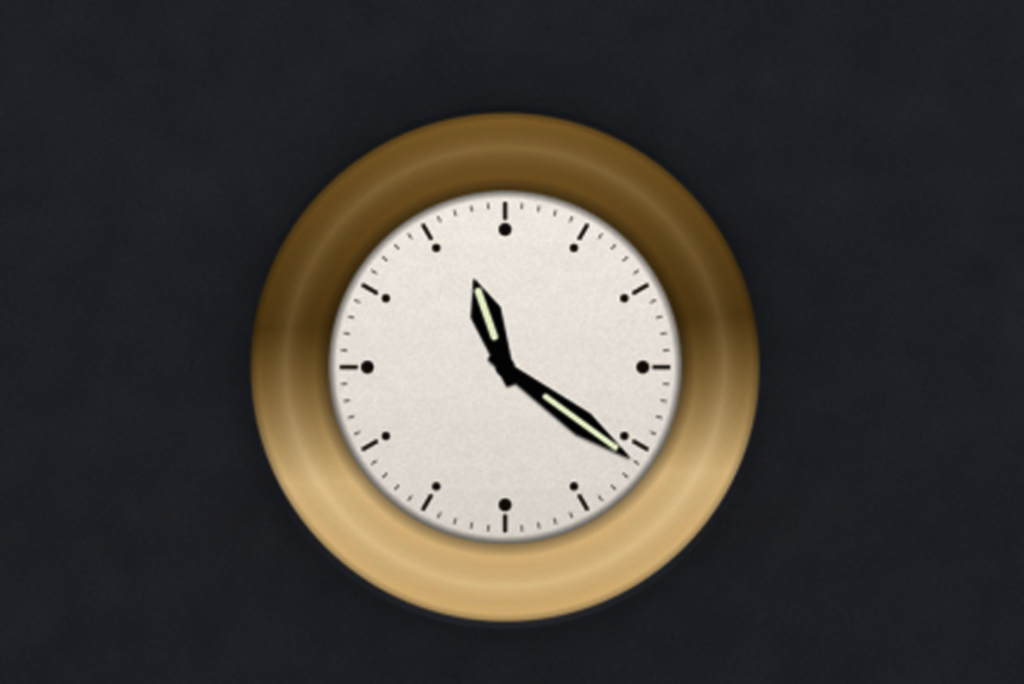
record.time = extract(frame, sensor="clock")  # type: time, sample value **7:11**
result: **11:21**
